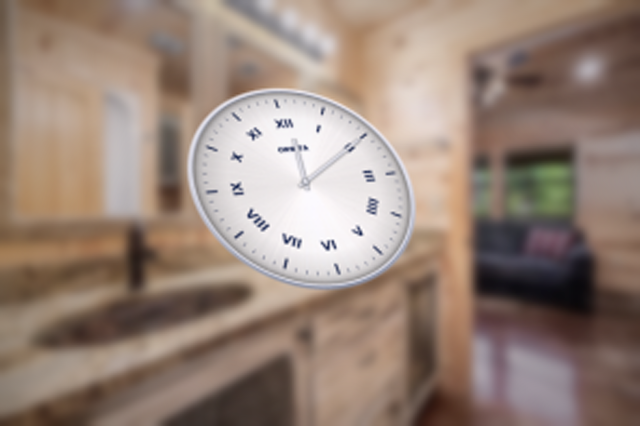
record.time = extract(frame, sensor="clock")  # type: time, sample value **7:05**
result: **12:10**
